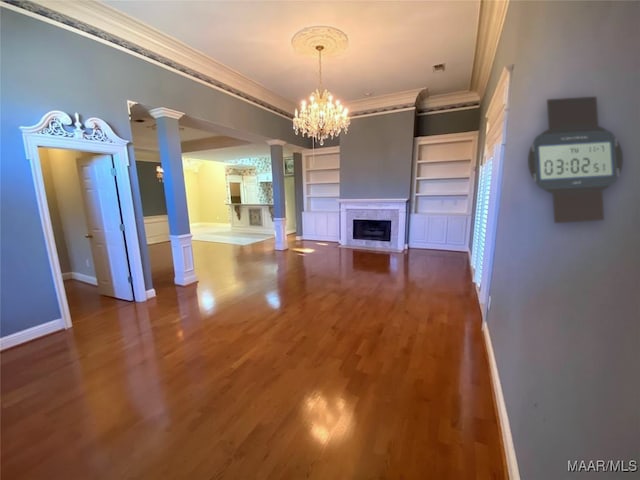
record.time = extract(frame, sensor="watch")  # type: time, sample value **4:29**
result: **3:02**
